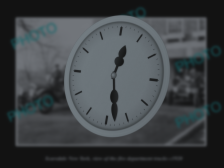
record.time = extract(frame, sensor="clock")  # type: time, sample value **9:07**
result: **12:28**
